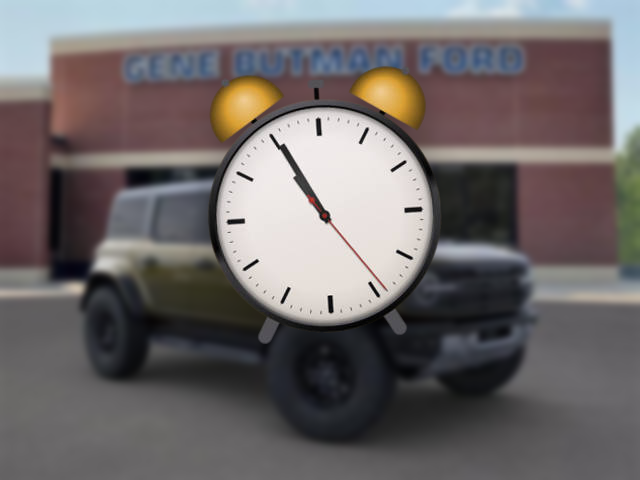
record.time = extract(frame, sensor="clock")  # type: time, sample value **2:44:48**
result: **10:55:24**
